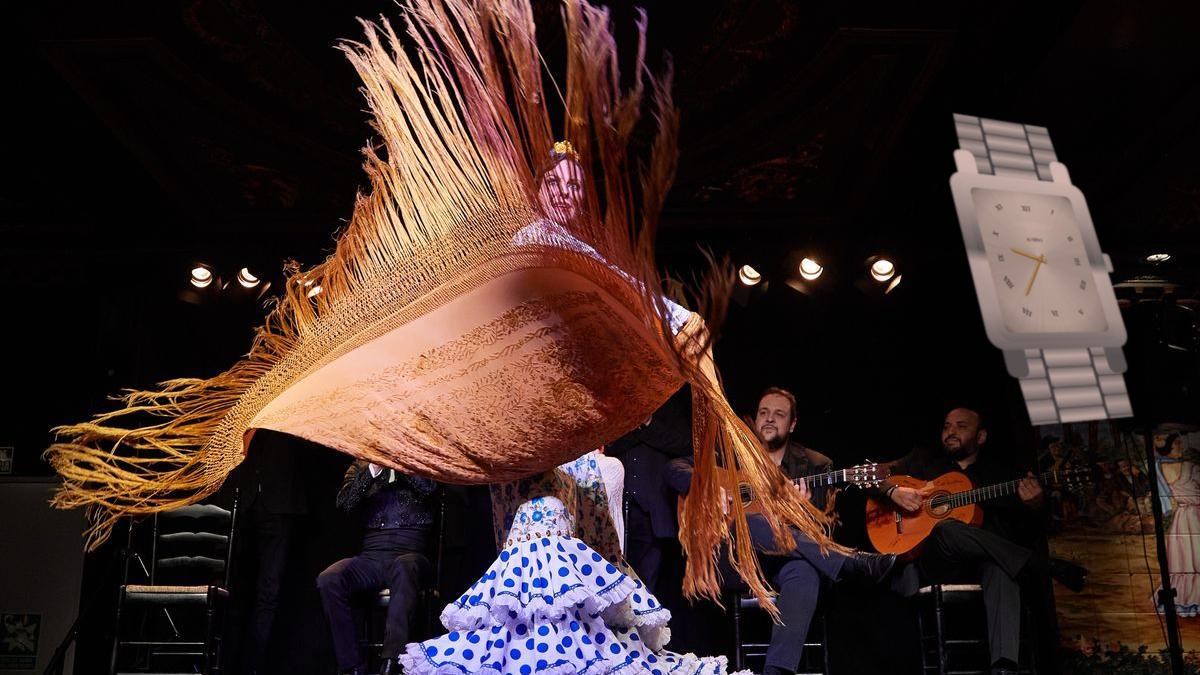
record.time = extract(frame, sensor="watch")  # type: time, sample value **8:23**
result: **9:36**
